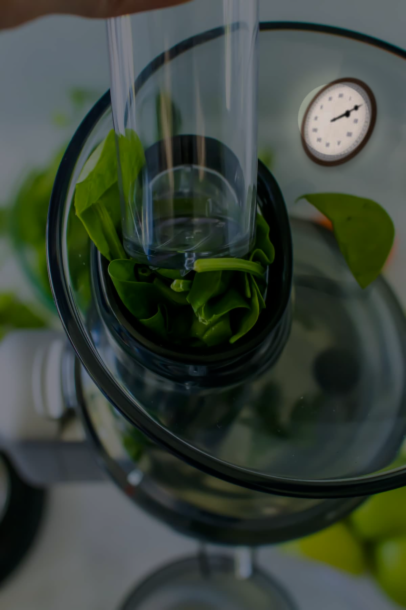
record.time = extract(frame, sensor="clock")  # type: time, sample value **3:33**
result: **2:10**
